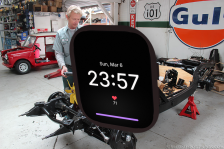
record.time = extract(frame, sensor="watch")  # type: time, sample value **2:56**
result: **23:57**
